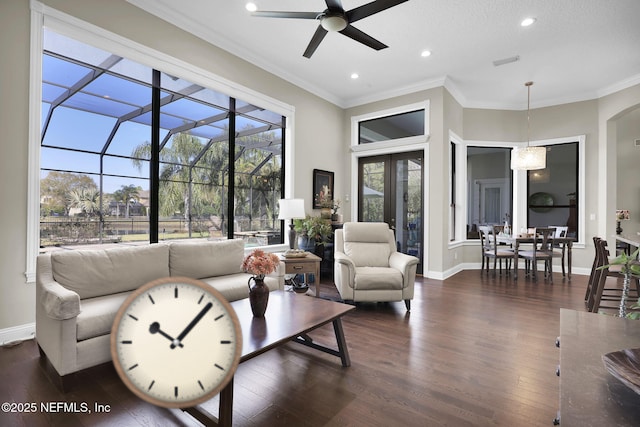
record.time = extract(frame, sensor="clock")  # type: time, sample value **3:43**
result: **10:07**
